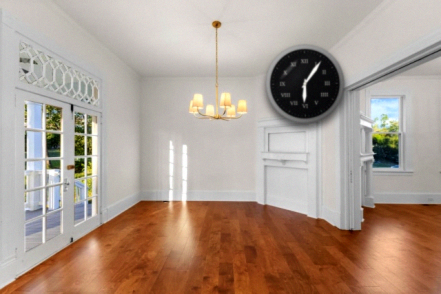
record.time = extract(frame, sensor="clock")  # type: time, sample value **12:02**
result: **6:06**
